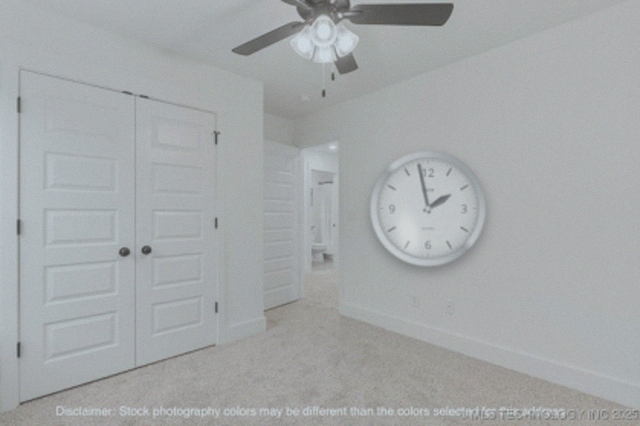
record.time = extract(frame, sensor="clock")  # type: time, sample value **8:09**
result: **1:58**
